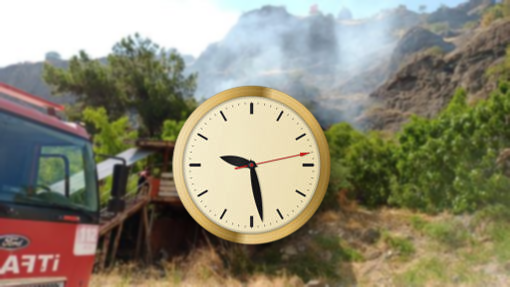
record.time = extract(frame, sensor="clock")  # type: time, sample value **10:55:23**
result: **9:28:13**
